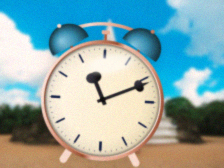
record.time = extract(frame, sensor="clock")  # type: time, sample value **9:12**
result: **11:11**
